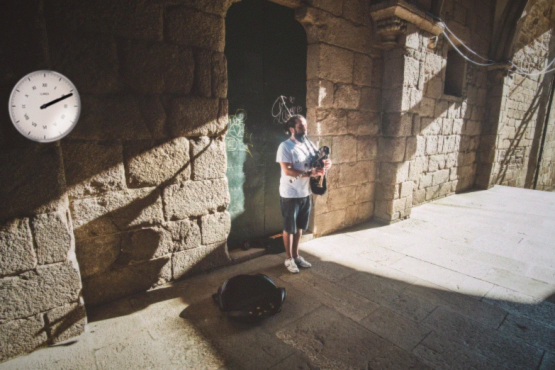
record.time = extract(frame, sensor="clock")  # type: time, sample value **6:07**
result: **2:11**
